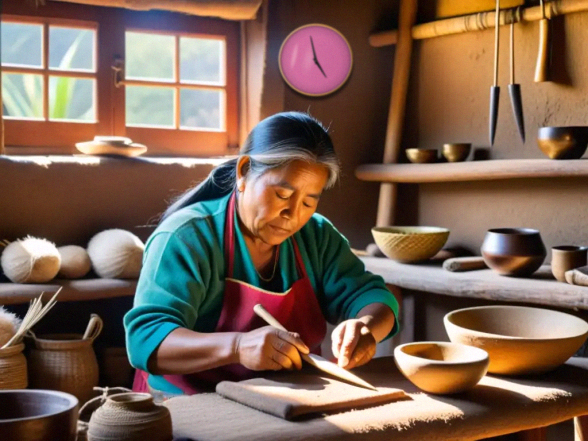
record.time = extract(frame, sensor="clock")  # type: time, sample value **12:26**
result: **4:58**
